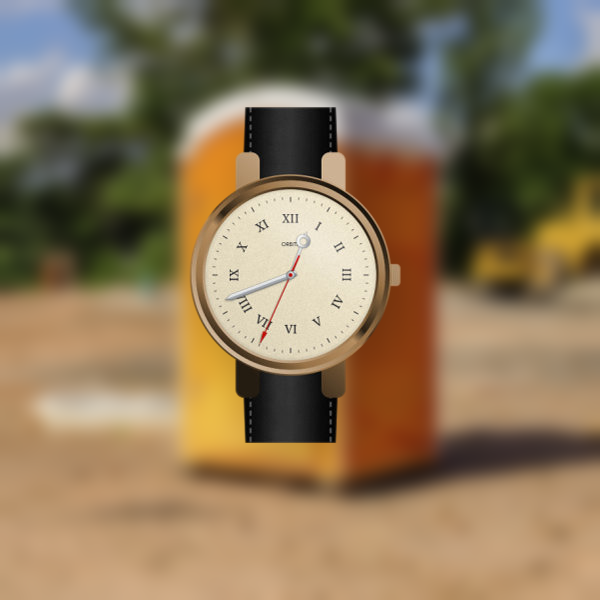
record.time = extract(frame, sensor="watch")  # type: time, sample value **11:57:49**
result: **12:41:34**
